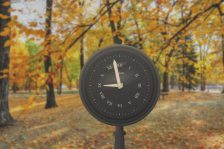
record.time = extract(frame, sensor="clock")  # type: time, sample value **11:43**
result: **8:58**
